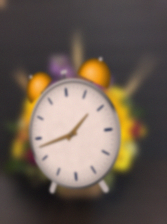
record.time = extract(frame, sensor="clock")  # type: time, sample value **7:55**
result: **1:43**
